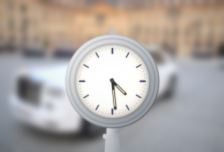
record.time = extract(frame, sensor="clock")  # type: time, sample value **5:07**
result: **4:29**
